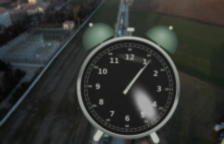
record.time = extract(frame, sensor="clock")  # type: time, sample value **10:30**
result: **1:06**
